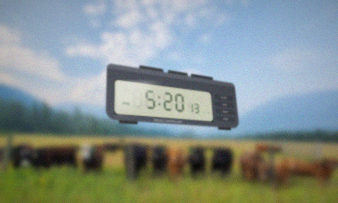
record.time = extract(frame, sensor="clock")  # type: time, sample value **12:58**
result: **5:20**
